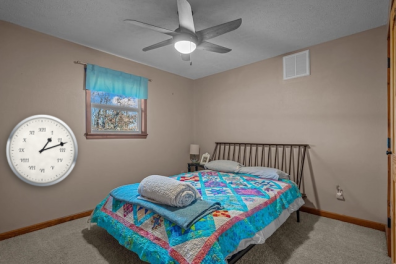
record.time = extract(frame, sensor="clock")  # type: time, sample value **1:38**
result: **1:12**
